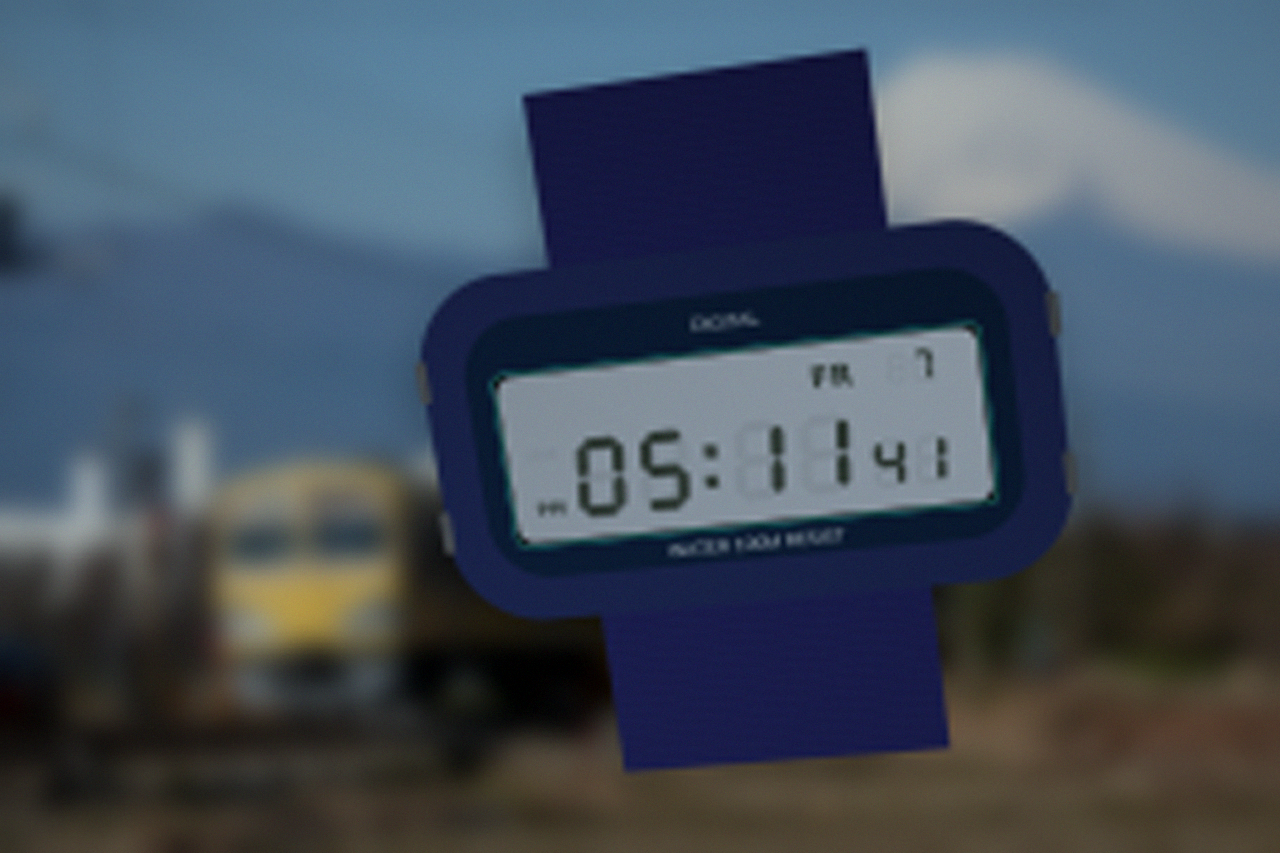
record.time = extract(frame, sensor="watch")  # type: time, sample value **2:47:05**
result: **5:11:41**
